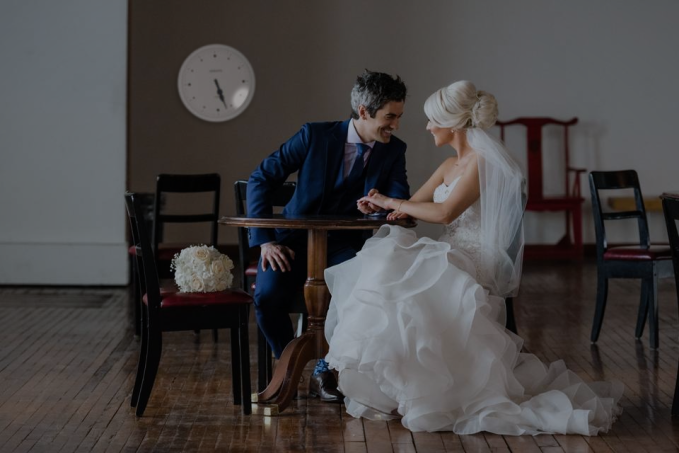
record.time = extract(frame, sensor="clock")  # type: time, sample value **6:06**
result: **5:27**
